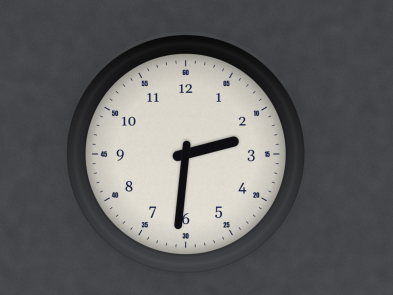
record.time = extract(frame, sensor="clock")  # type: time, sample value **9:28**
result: **2:31**
